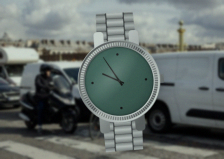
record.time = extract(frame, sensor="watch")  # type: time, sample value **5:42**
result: **9:55**
